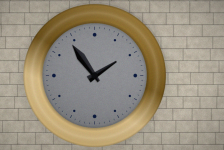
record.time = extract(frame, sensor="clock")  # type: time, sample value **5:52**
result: **1:54**
